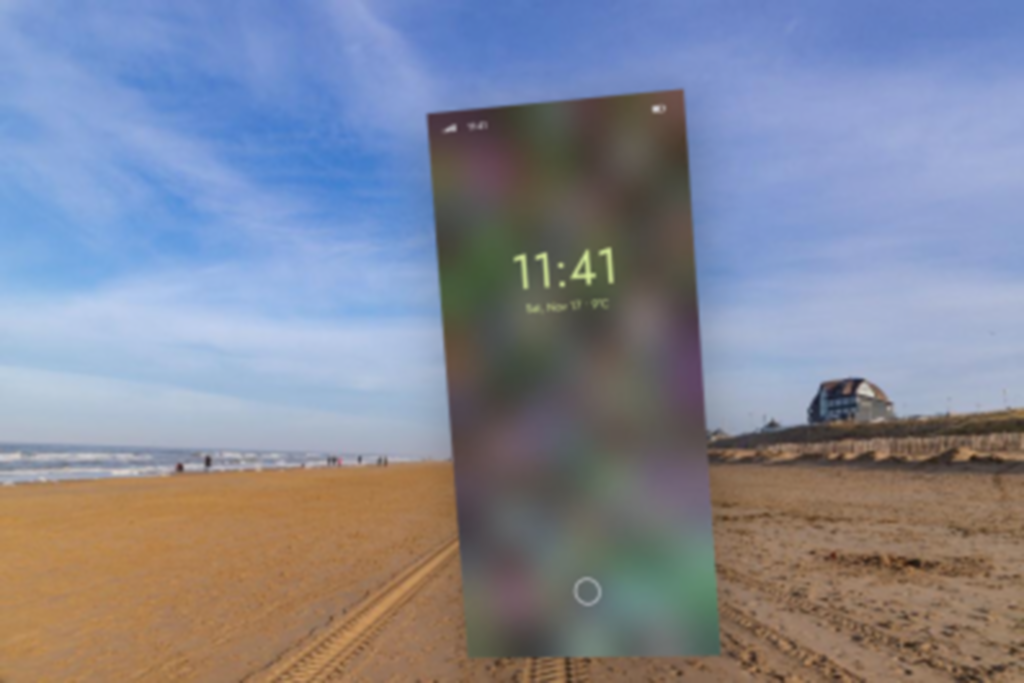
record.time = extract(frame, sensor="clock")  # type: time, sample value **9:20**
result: **11:41**
